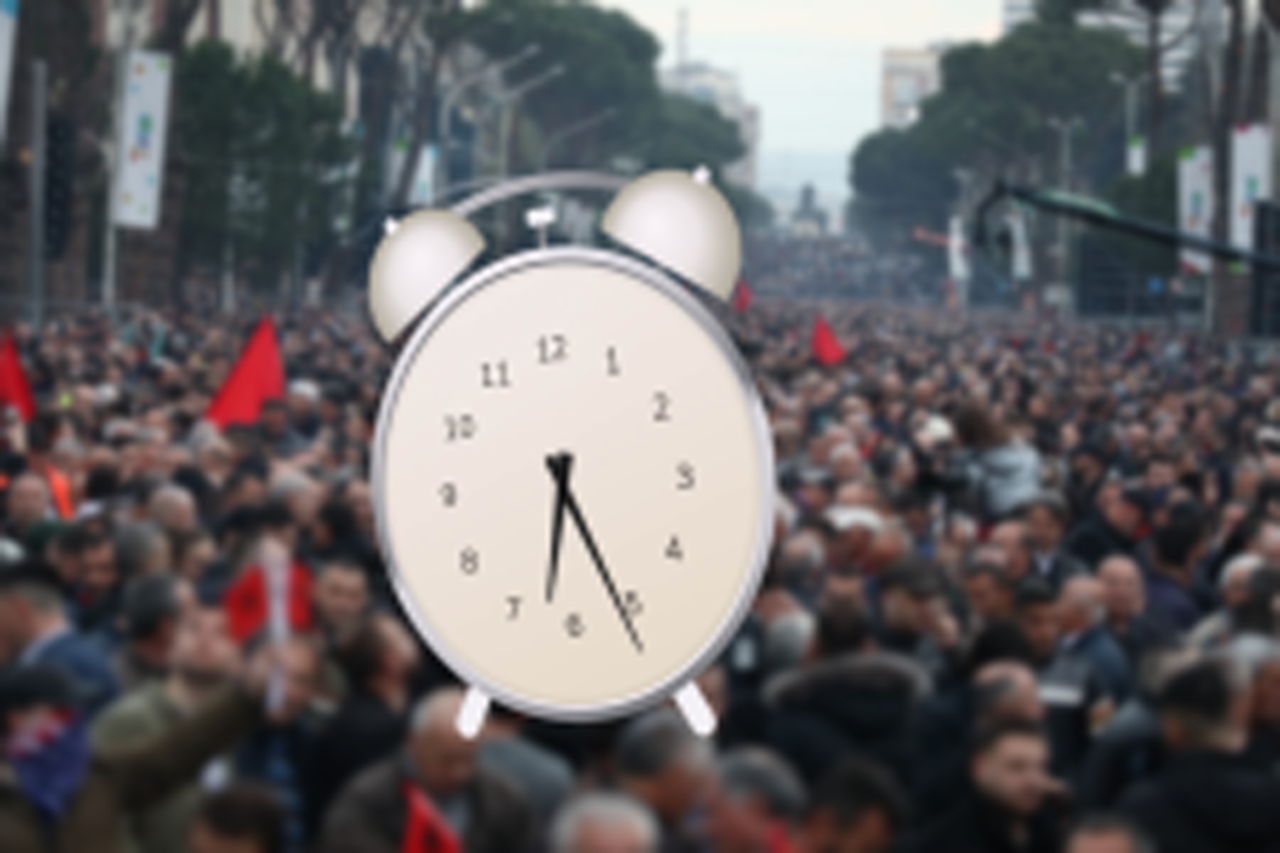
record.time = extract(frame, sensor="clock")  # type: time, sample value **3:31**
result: **6:26**
